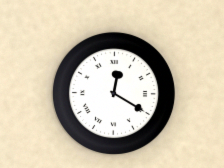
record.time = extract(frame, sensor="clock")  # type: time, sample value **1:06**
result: **12:20**
